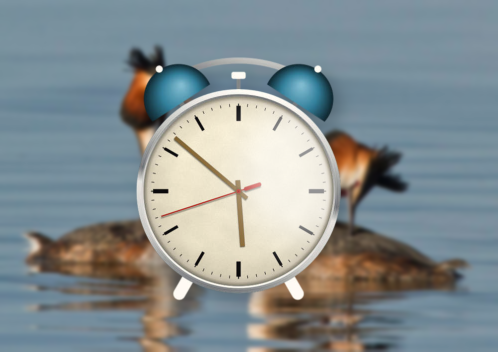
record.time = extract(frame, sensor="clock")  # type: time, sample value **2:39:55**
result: **5:51:42**
